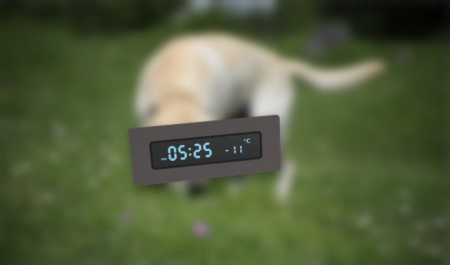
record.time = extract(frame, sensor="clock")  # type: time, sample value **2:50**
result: **5:25**
